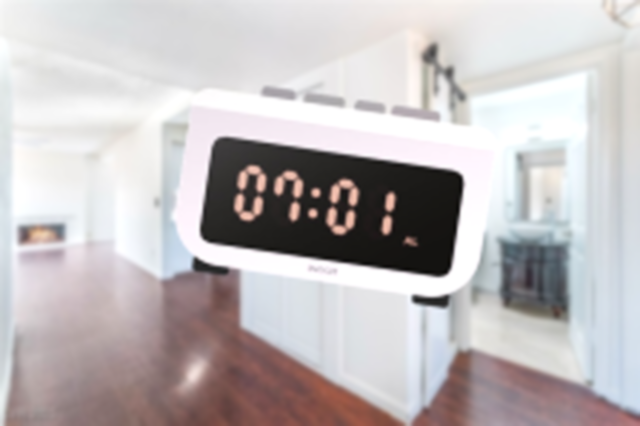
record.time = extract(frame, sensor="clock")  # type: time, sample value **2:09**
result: **7:01**
